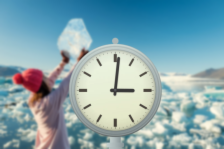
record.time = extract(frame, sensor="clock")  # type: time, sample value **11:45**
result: **3:01**
